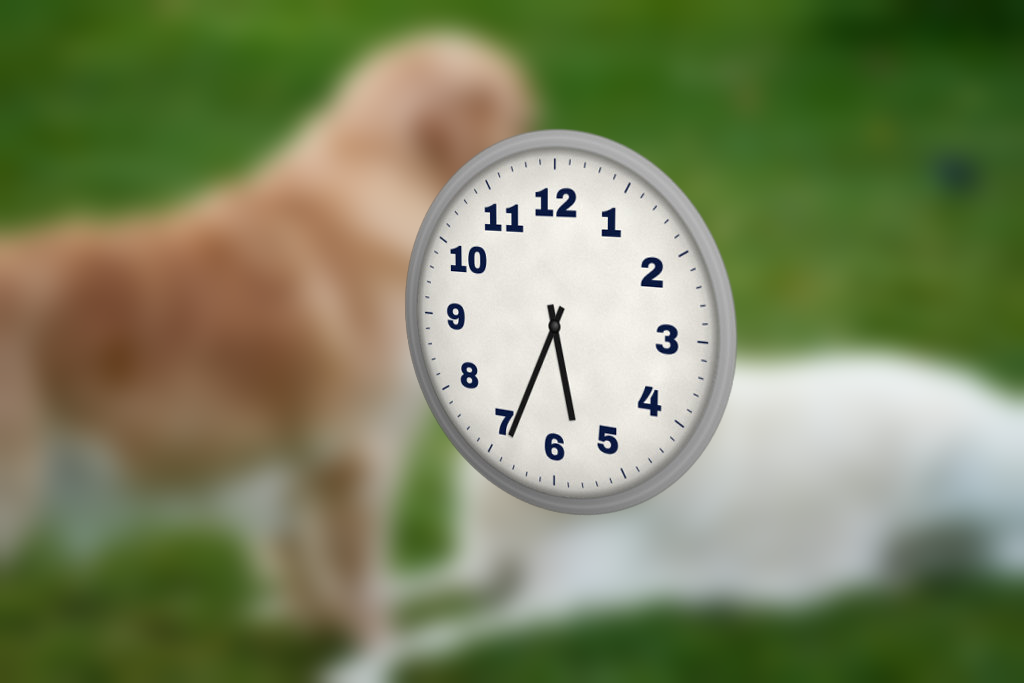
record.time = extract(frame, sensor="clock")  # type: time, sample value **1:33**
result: **5:34**
